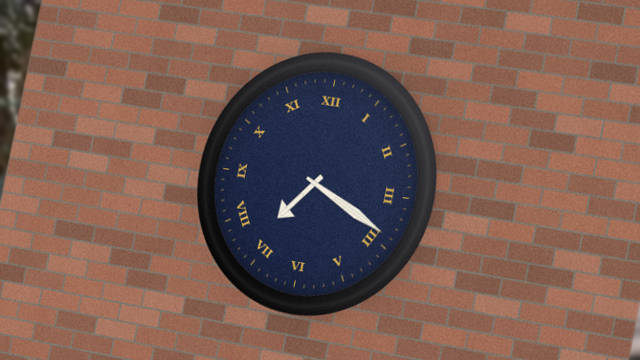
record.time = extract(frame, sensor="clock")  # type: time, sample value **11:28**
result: **7:19**
